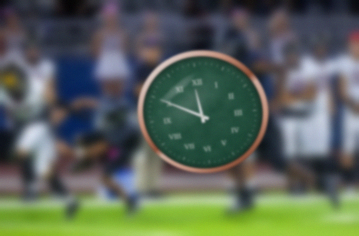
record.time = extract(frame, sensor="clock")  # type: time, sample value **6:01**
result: **11:50**
